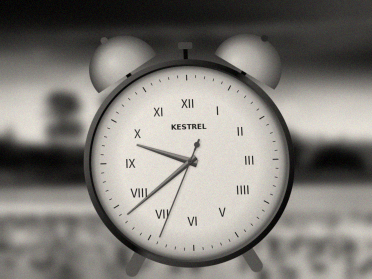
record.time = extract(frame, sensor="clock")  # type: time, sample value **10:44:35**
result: **9:38:34**
